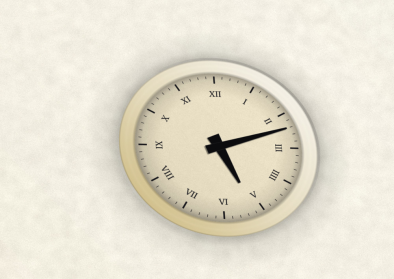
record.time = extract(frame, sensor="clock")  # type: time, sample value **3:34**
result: **5:12**
